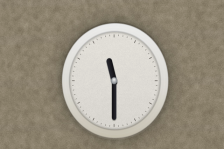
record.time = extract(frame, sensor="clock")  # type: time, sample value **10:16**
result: **11:30**
